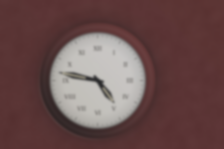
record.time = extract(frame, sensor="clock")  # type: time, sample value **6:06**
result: **4:47**
